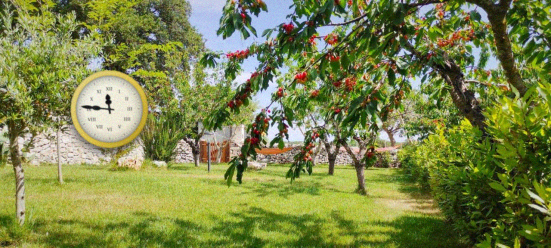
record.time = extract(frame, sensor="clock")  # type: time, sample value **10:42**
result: **11:46**
